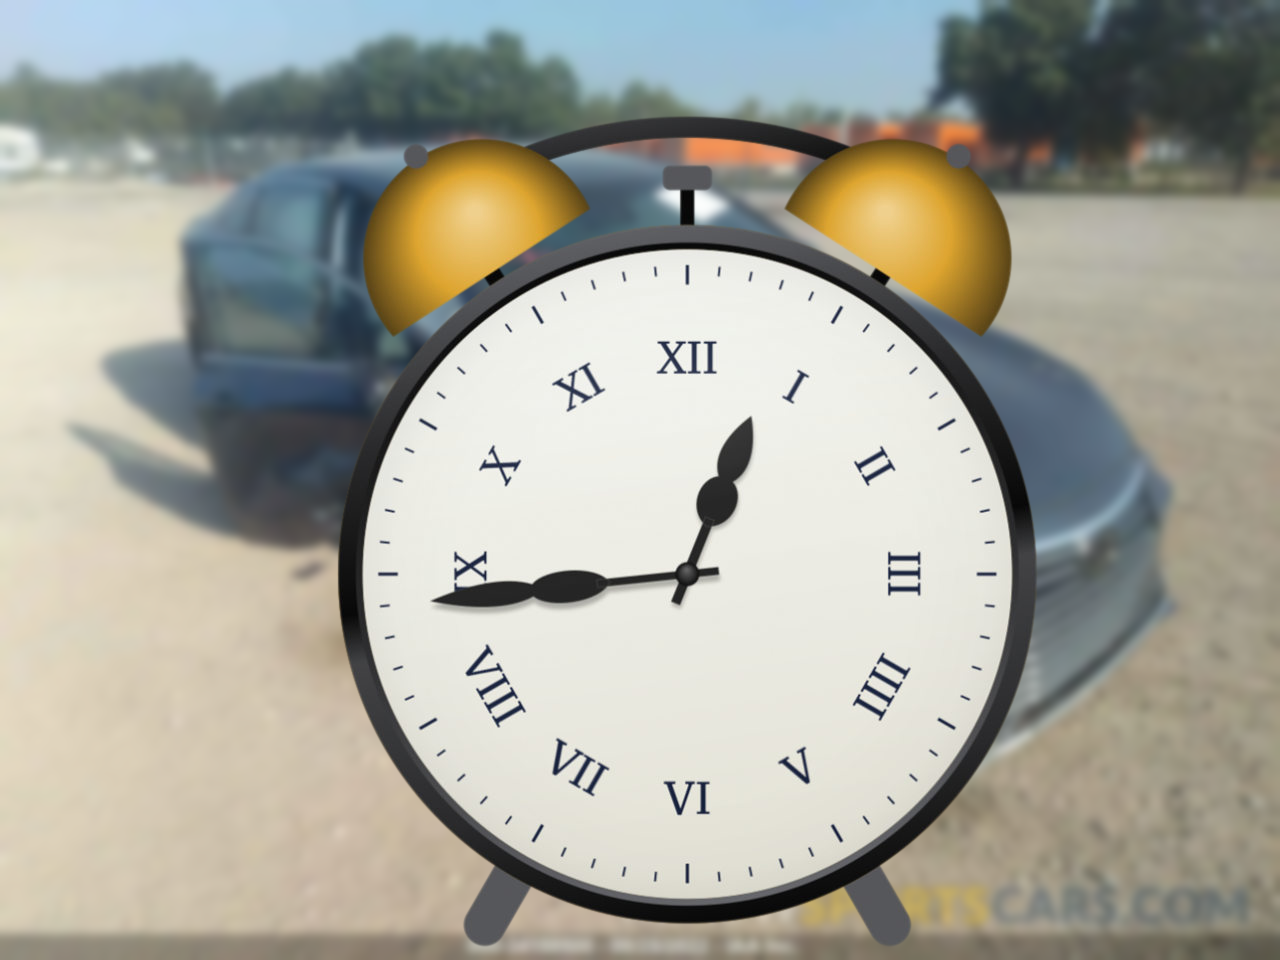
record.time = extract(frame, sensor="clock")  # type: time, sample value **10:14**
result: **12:44**
